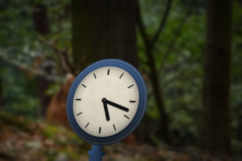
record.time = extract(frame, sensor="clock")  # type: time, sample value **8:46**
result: **5:18**
